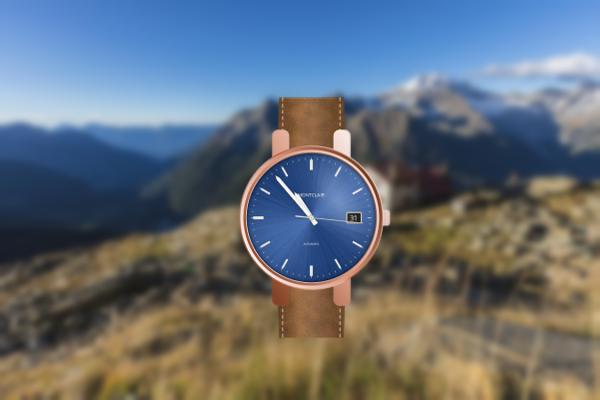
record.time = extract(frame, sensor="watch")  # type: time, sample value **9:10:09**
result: **10:53:16**
